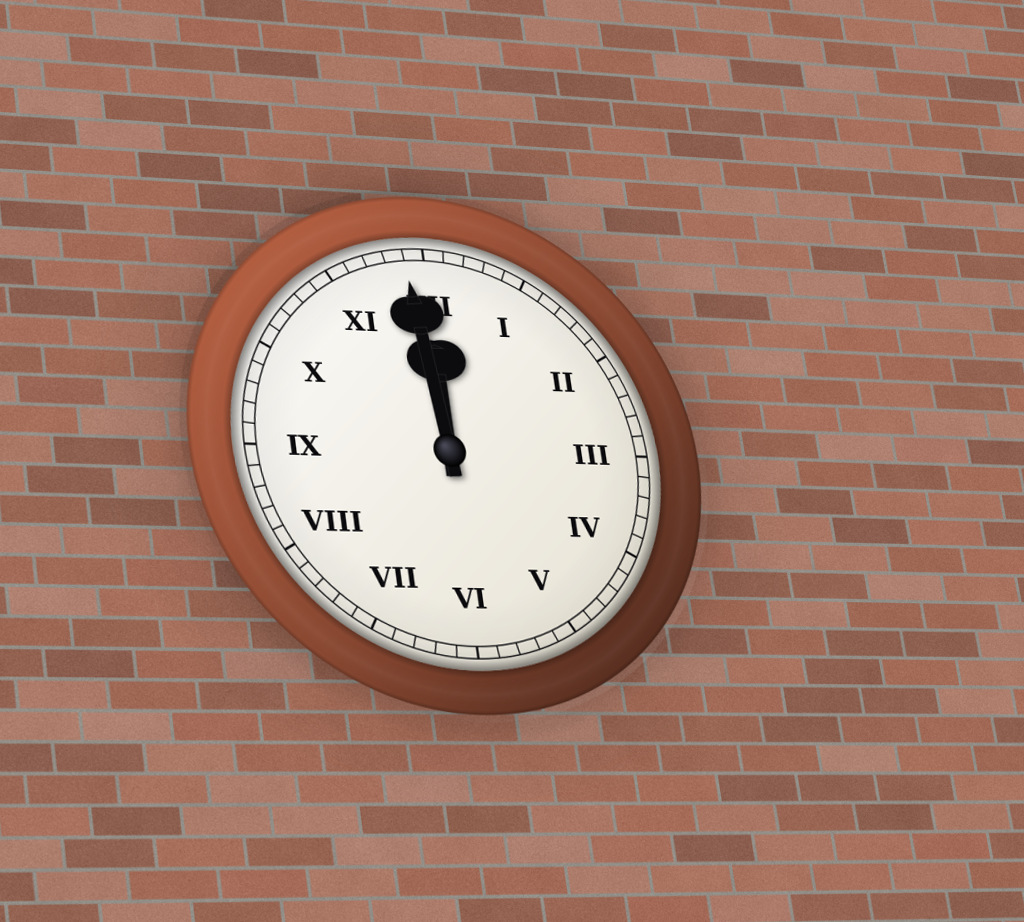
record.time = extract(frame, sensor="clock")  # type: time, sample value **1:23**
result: **11:59**
